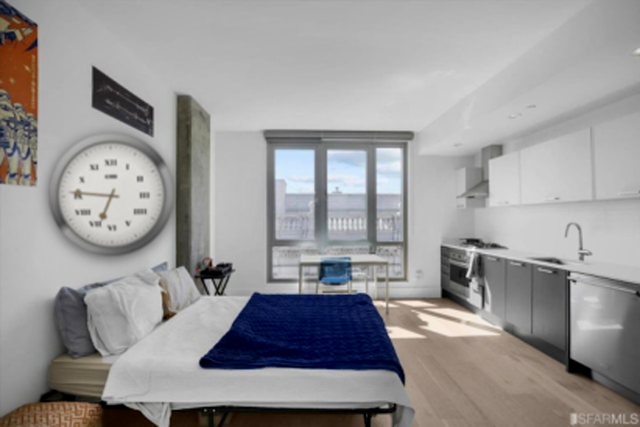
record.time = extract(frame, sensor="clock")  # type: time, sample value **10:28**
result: **6:46**
